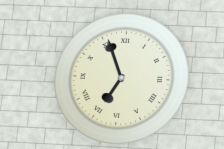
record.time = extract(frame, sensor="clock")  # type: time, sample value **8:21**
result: **6:56**
